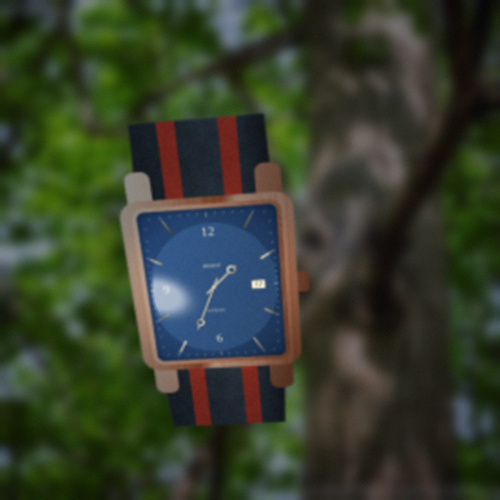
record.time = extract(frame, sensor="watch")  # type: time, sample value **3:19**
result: **1:34**
